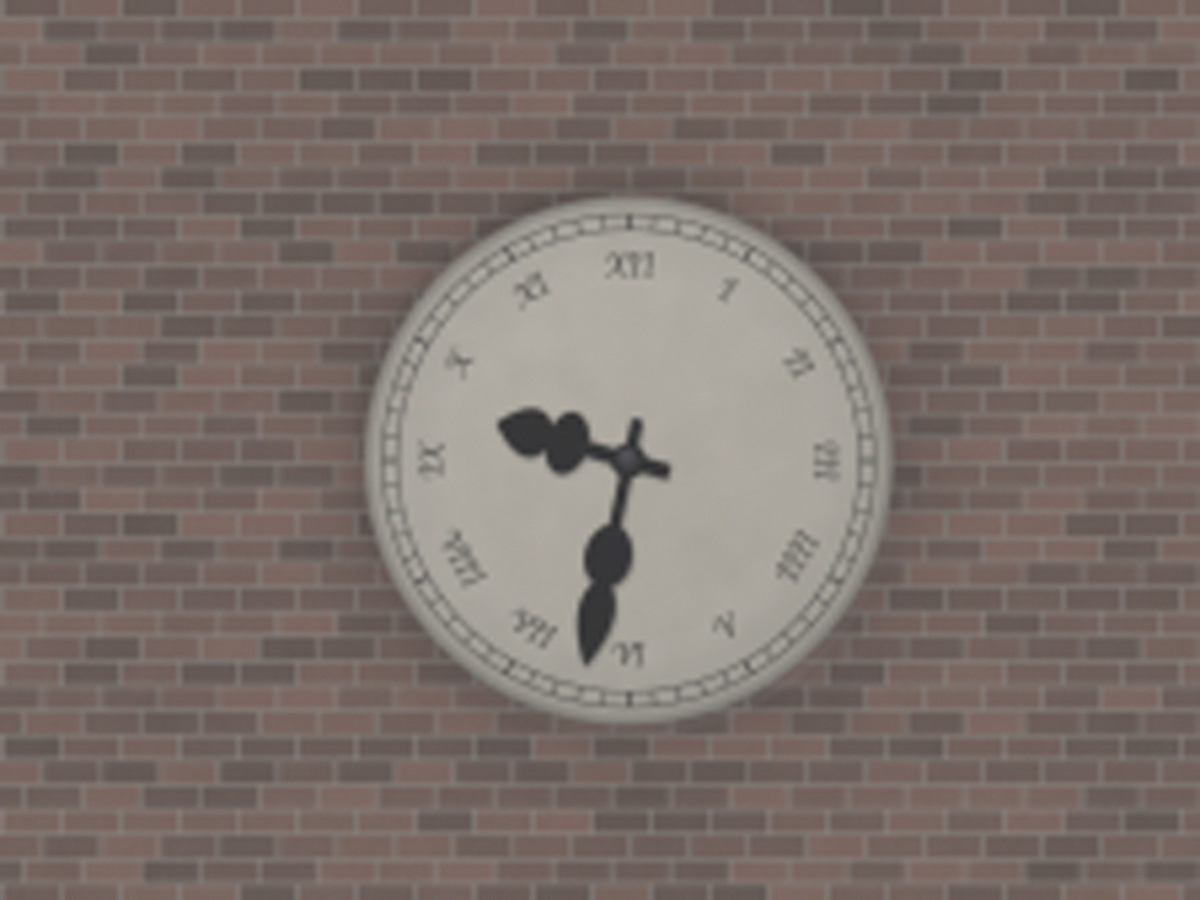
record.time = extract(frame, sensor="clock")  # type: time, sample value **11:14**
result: **9:32**
